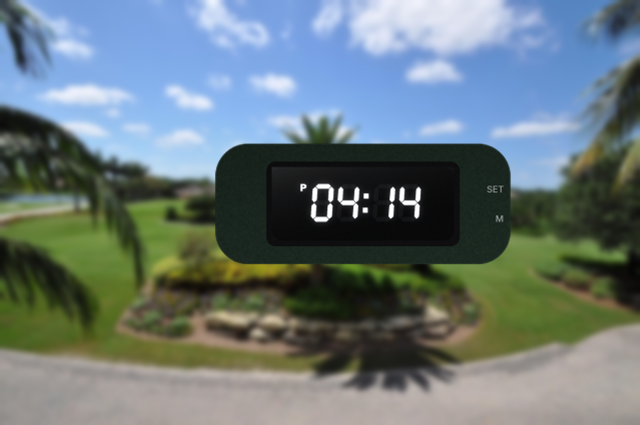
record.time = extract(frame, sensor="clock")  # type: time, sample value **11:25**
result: **4:14**
